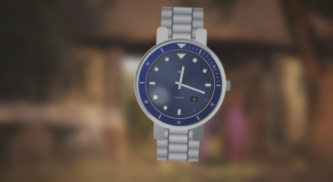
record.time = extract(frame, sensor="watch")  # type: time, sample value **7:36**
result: **12:18**
